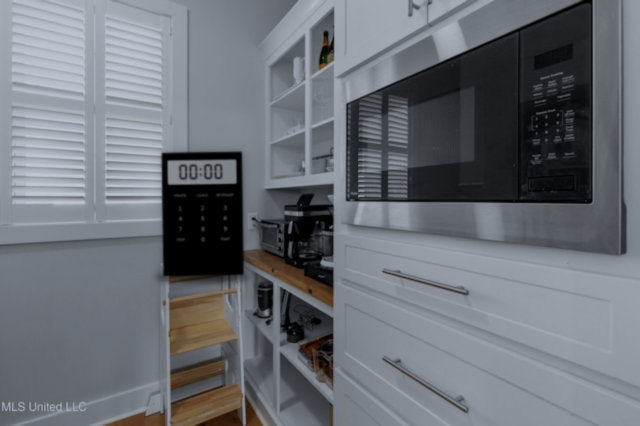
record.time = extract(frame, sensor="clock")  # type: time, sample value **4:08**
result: **0:00**
